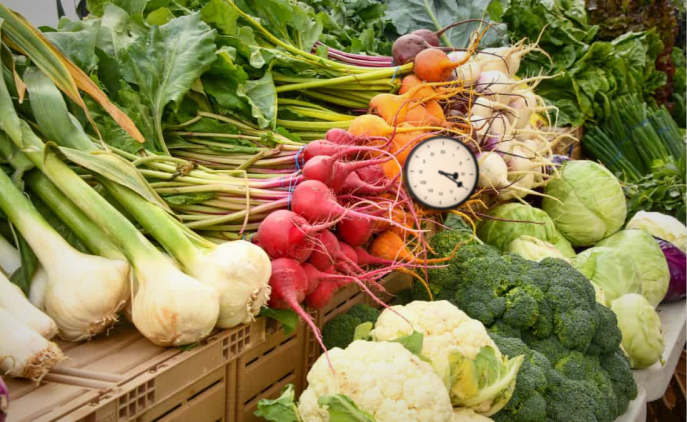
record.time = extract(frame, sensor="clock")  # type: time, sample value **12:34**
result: **3:20**
